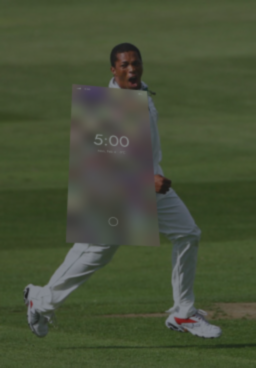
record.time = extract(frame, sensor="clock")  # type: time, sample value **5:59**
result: **5:00**
